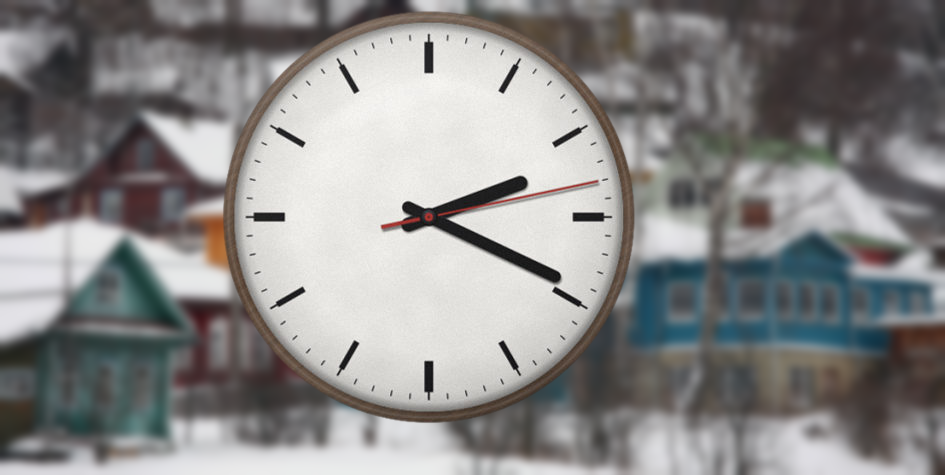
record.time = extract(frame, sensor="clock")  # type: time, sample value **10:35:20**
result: **2:19:13**
